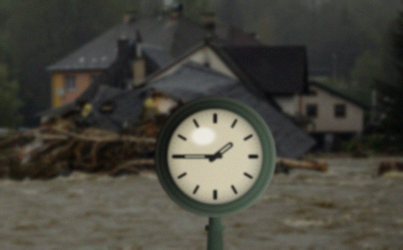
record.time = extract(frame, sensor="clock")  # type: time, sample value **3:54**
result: **1:45**
